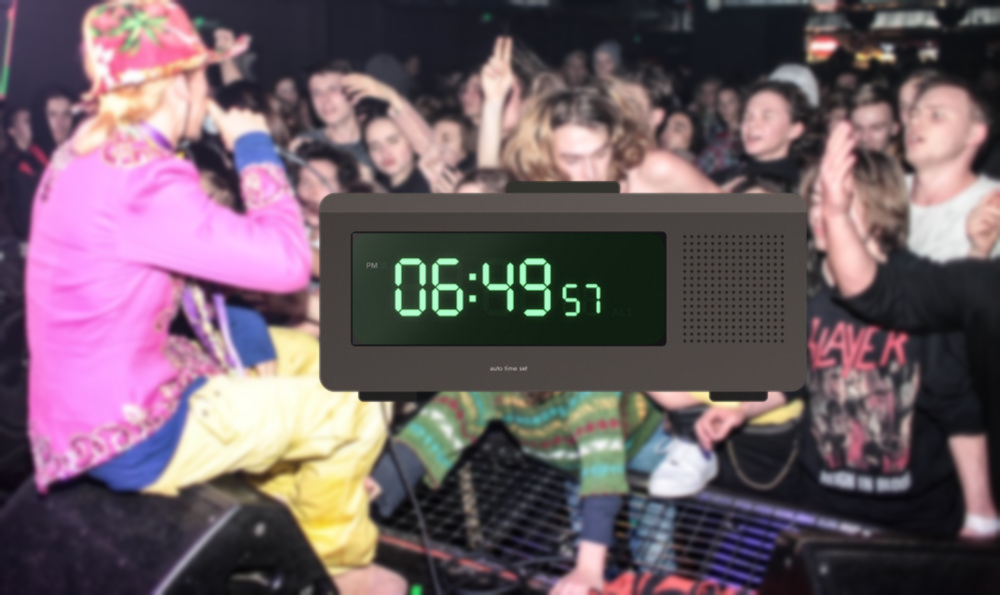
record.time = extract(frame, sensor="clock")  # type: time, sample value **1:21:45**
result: **6:49:57**
